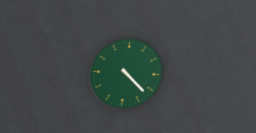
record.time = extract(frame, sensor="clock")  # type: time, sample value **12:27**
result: **4:22**
